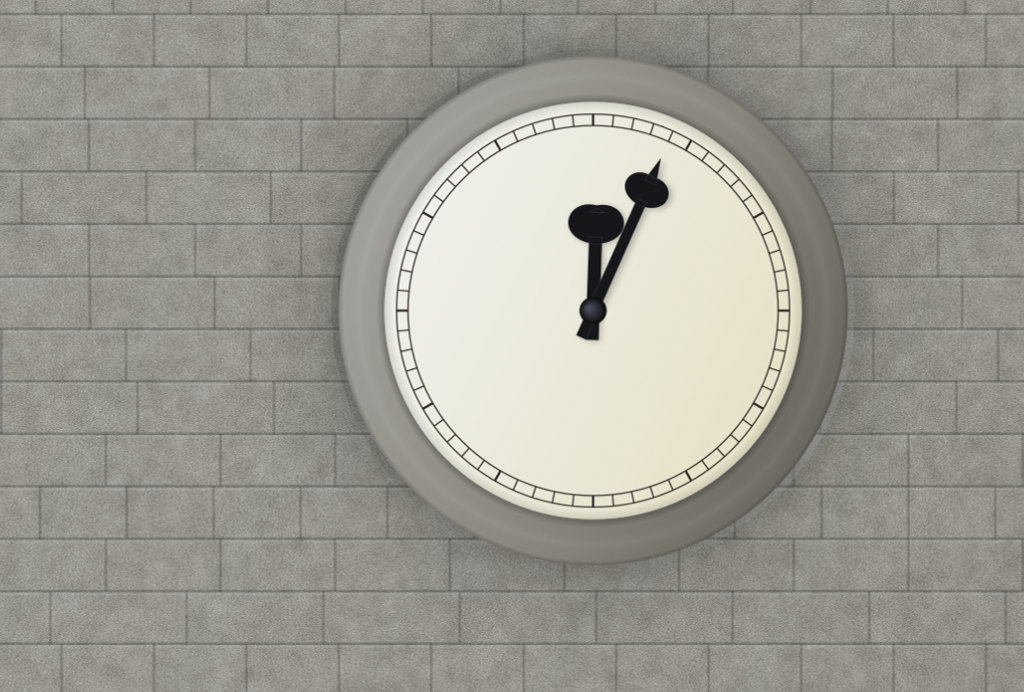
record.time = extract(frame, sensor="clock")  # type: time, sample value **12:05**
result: **12:04**
